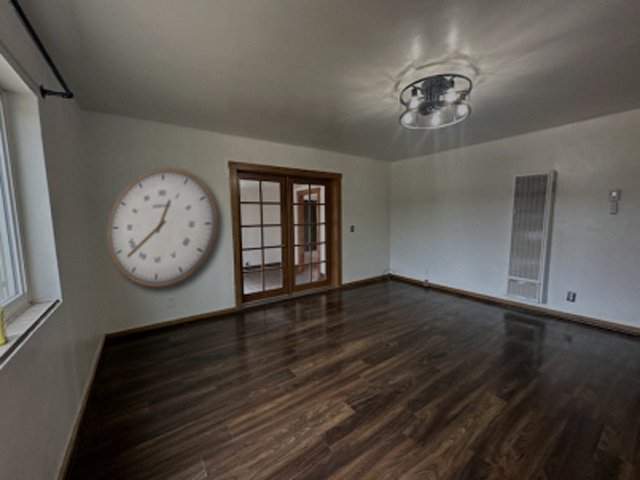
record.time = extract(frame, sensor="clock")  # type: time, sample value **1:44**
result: **12:38**
